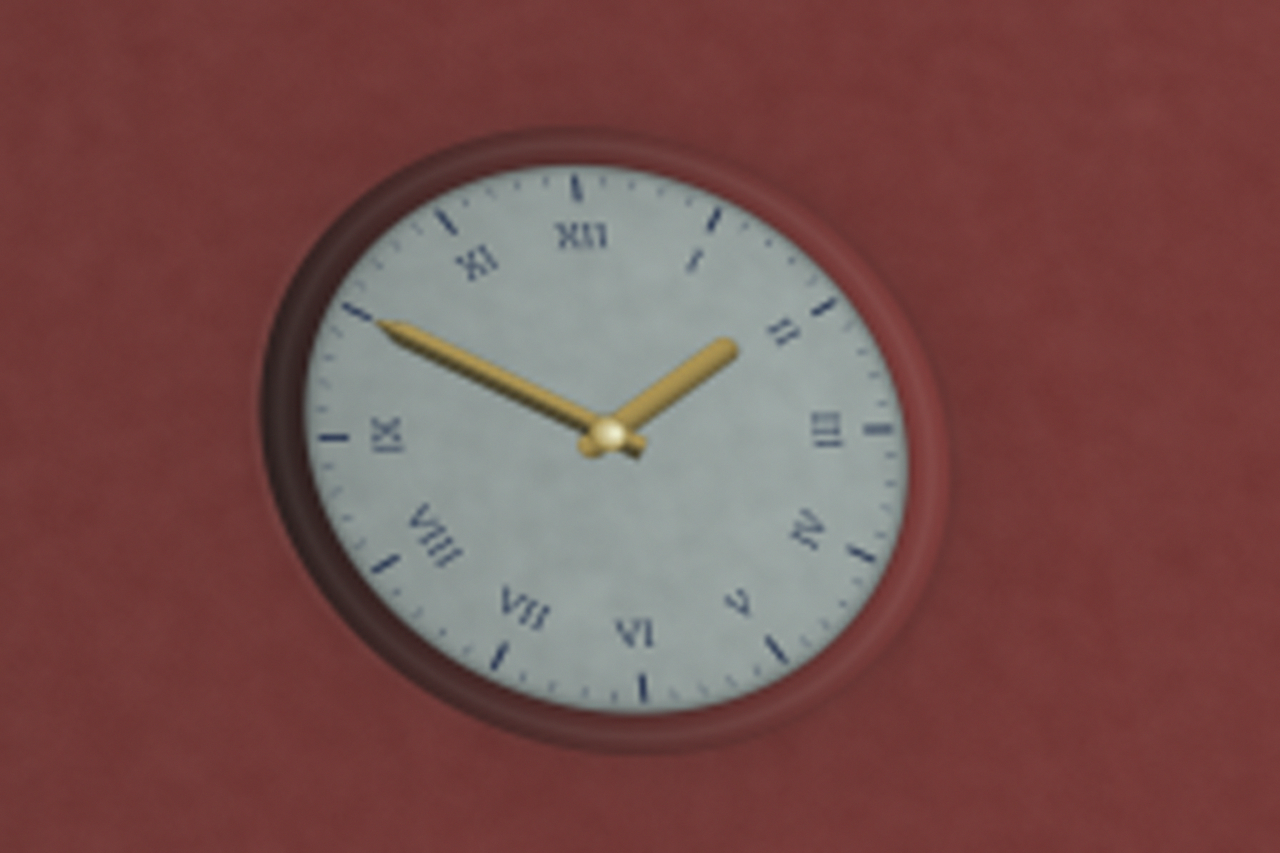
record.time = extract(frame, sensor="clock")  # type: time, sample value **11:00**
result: **1:50**
